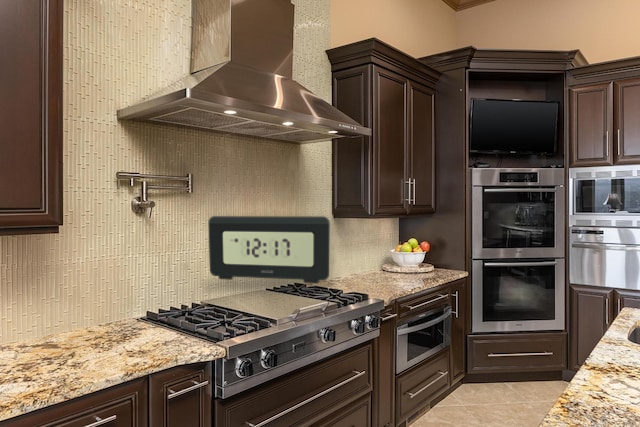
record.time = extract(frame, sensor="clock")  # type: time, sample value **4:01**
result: **12:17**
